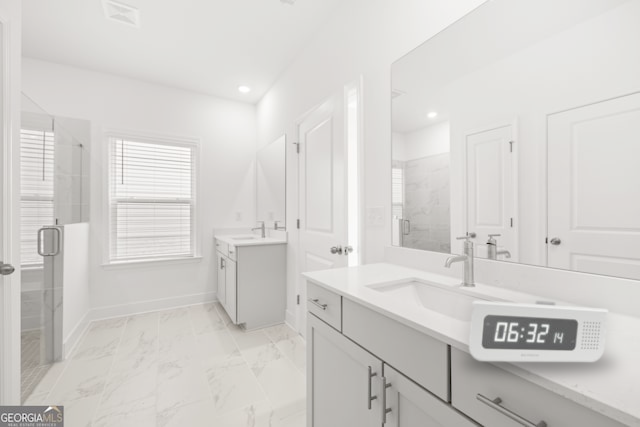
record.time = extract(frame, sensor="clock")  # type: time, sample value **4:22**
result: **6:32**
